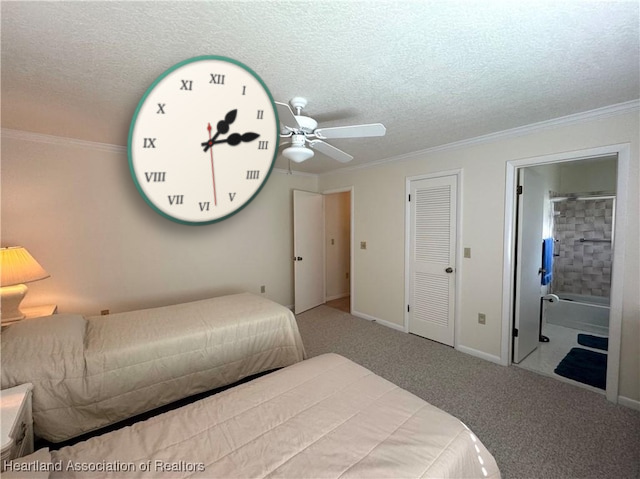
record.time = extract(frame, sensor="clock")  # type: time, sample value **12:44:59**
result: **1:13:28**
